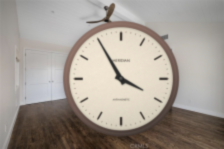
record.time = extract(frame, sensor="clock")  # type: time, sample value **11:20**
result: **3:55**
